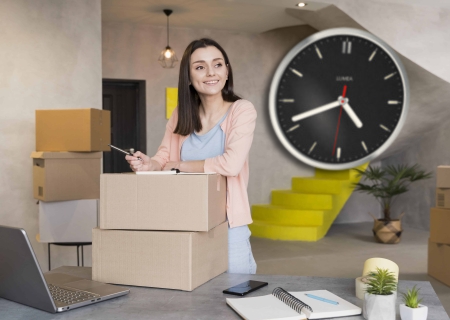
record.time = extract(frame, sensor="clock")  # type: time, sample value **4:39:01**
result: **4:41:31**
